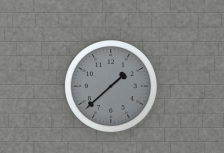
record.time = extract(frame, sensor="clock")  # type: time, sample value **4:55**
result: **1:38**
